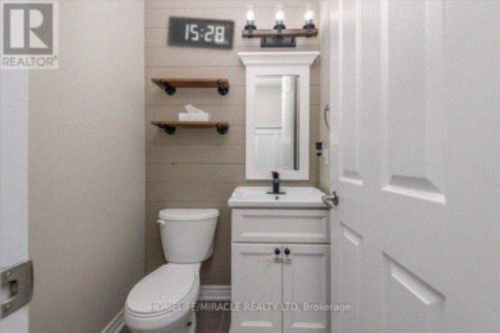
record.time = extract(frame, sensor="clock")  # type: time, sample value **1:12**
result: **15:28**
